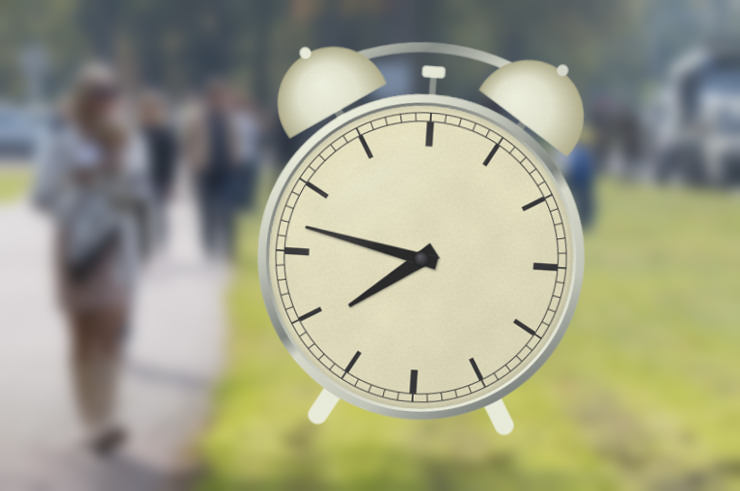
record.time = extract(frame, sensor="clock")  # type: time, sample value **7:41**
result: **7:47**
